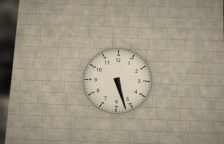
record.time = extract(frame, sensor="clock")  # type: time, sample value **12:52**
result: **5:27**
